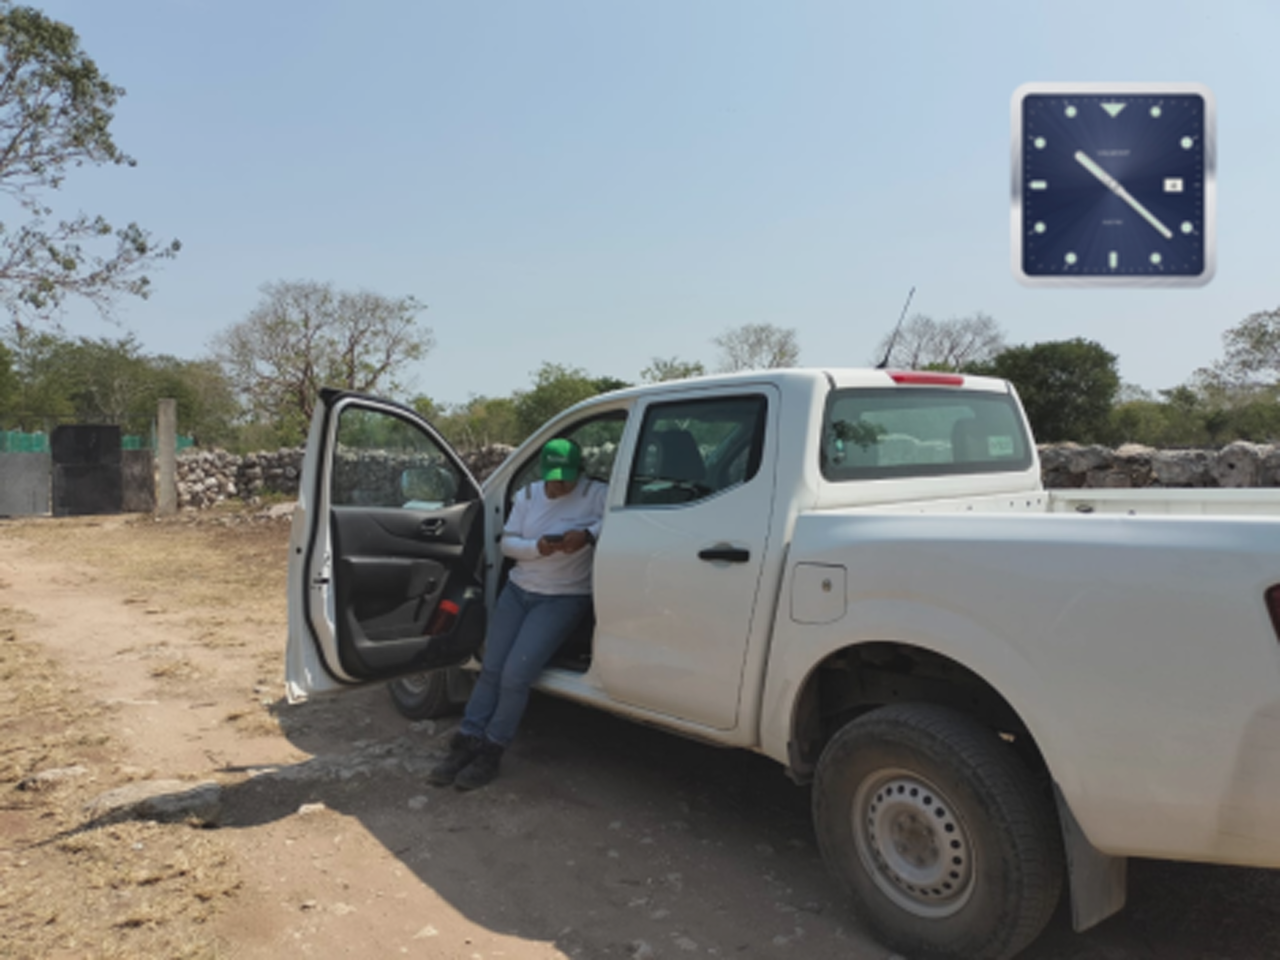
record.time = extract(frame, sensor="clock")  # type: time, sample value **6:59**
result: **10:22**
